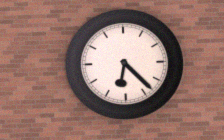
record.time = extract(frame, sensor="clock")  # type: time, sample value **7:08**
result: **6:23**
